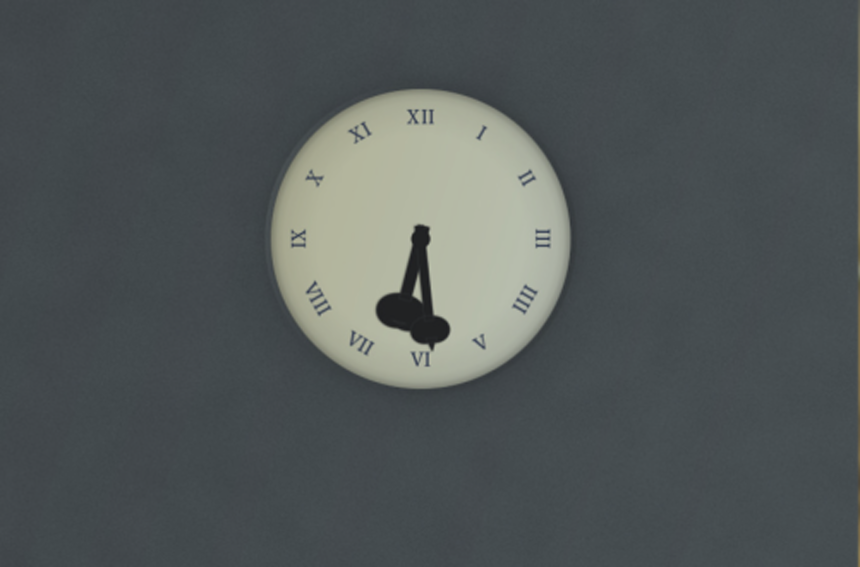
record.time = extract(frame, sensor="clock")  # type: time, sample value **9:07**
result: **6:29**
